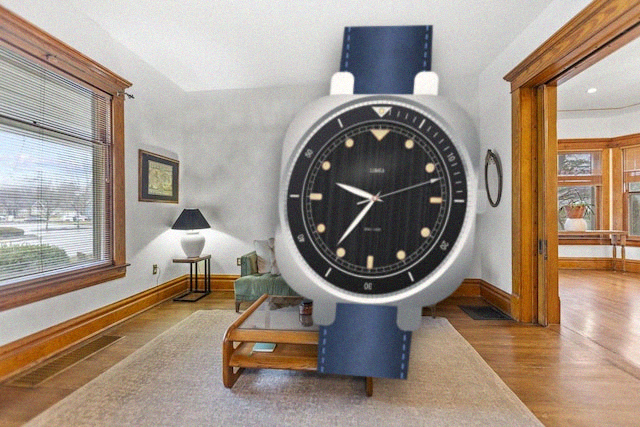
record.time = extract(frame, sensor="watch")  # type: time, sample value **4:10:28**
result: **9:36:12**
